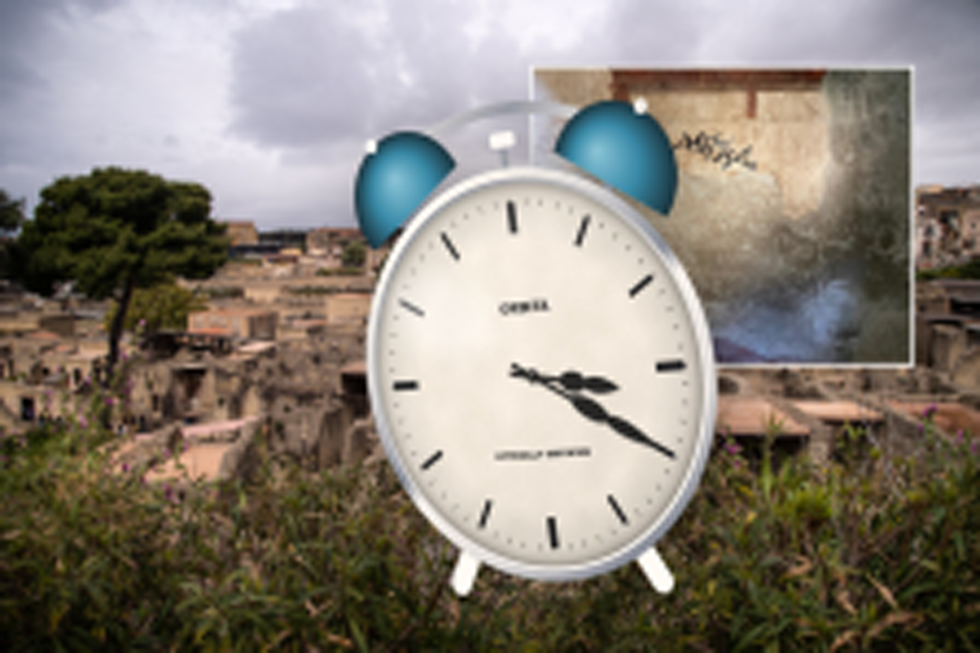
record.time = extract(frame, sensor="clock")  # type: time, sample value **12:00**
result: **3:20**
